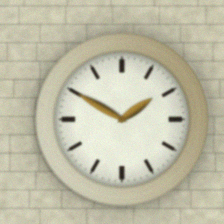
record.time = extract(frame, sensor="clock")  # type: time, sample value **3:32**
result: **1:50**
